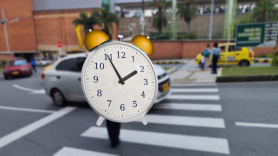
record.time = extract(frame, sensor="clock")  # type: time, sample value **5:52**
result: **1:55**
